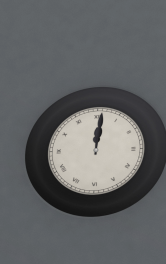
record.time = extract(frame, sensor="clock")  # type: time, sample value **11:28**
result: **12:01**
